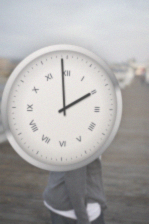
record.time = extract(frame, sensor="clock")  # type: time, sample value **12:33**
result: **1:59**
